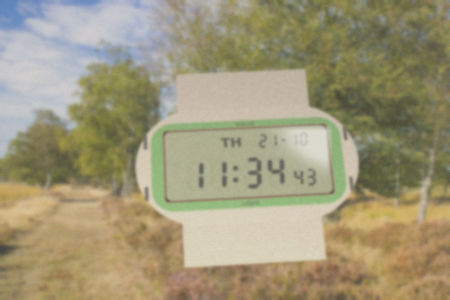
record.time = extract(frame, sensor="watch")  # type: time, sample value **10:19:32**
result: **11:34:43**
